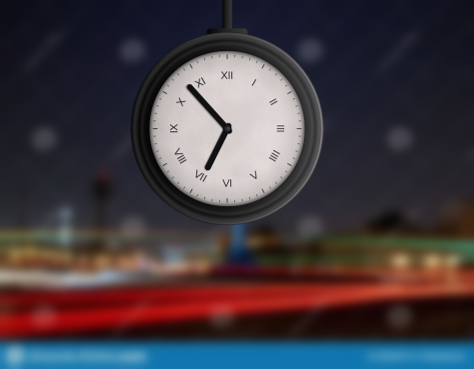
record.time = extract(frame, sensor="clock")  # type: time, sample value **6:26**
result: **6:53**
